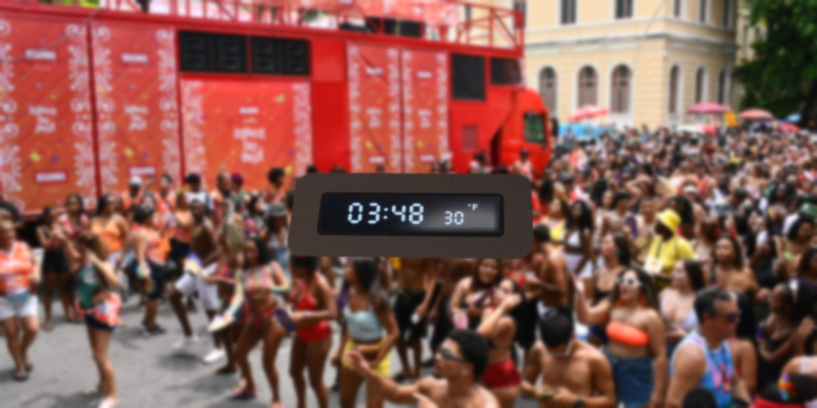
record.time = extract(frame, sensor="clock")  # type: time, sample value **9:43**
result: **3:48**
